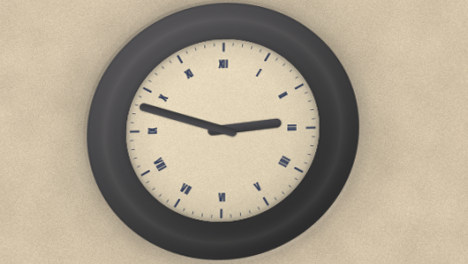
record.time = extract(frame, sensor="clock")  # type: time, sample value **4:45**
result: **2:48**
